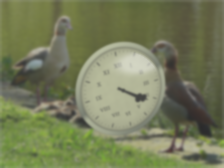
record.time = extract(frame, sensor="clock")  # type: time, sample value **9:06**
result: **4:21**
